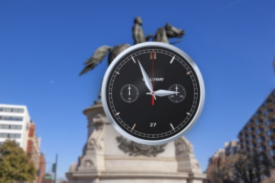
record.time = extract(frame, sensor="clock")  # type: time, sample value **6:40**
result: **2:56**
